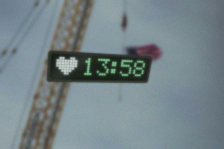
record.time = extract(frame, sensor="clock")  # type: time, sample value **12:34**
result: **13:58**
